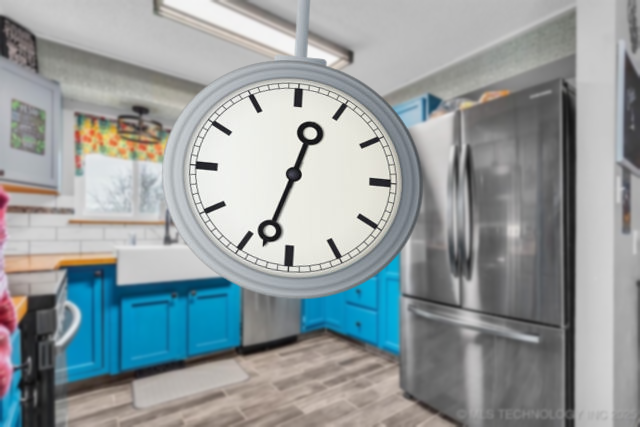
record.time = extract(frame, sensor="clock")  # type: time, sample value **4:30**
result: **12:33**
